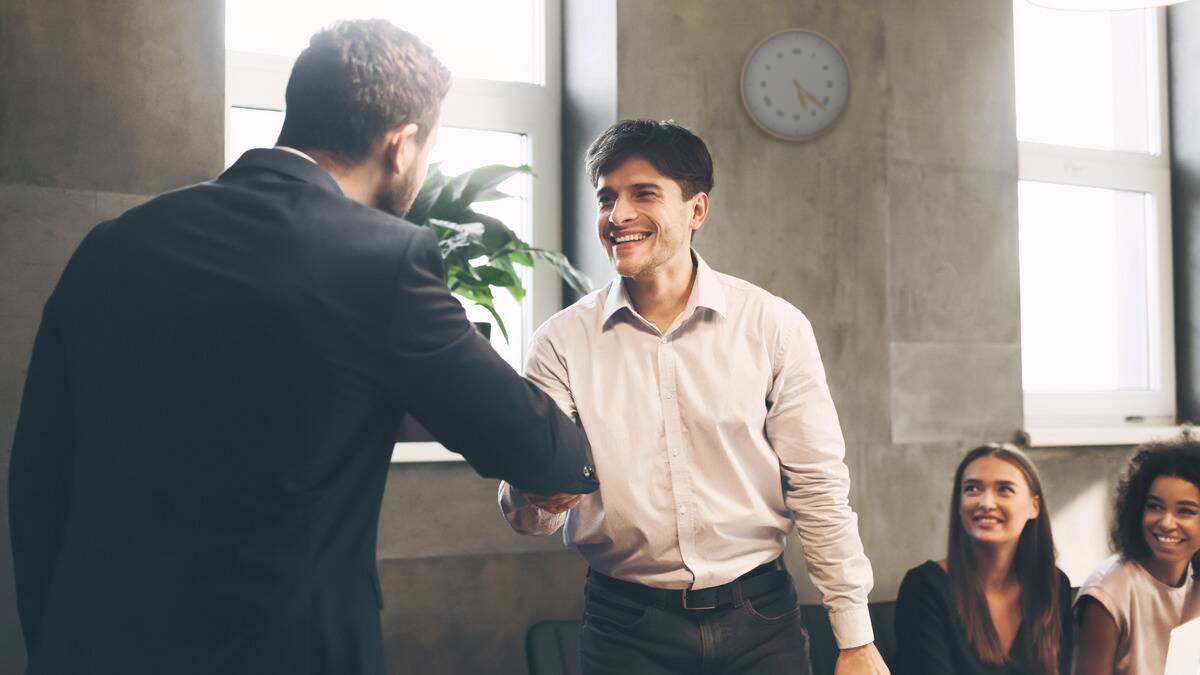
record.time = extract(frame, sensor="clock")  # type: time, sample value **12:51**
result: **5:22**
